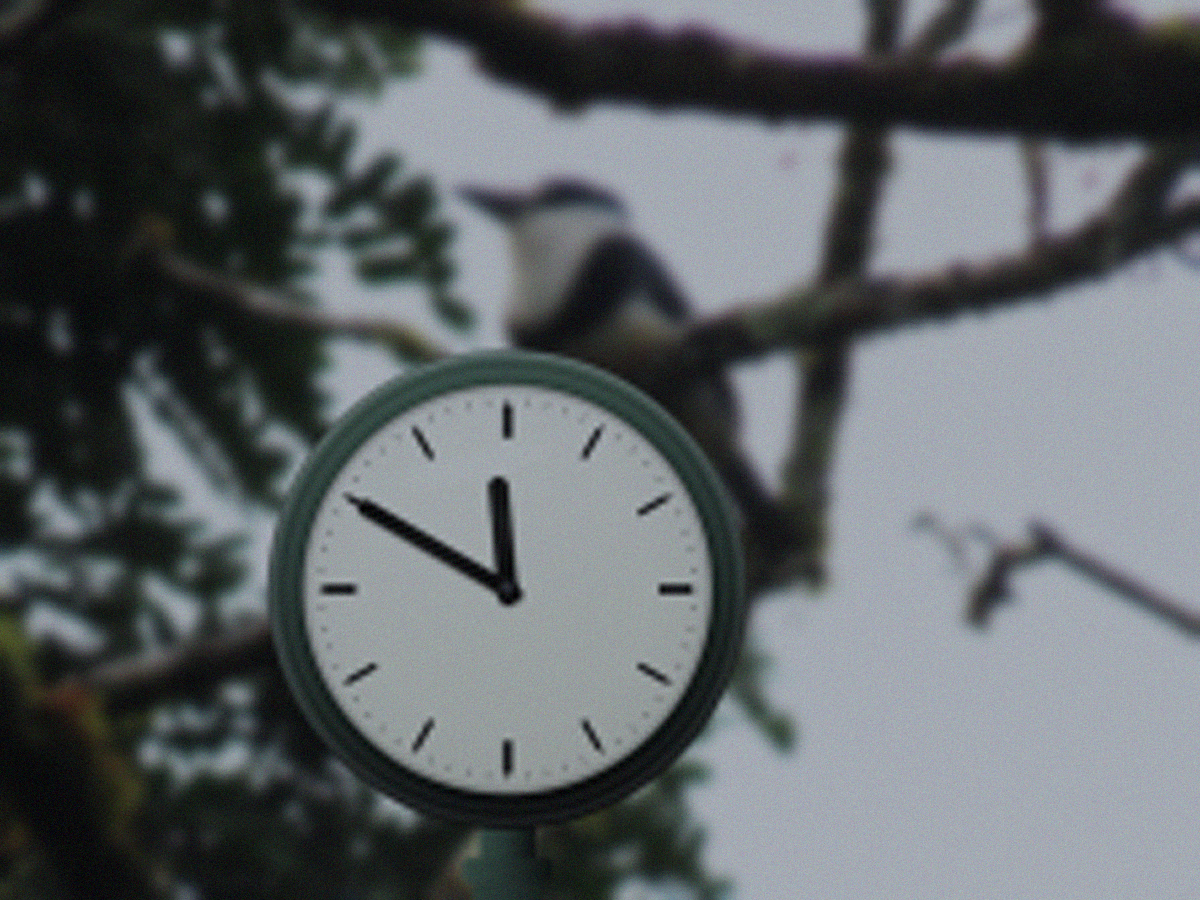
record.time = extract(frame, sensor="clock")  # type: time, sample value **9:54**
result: **11:50**
